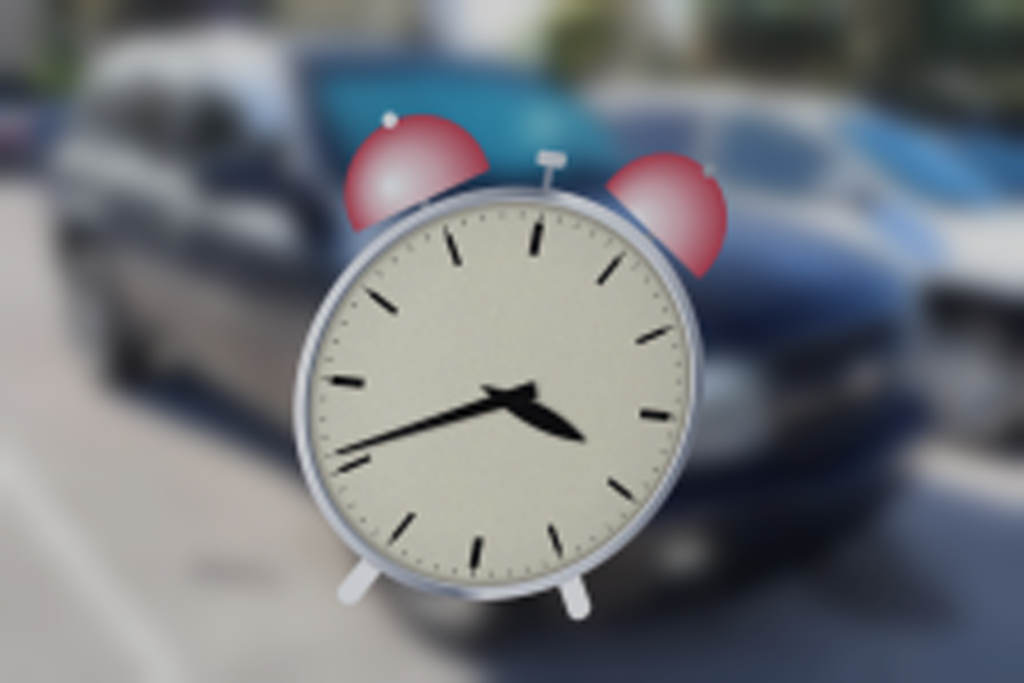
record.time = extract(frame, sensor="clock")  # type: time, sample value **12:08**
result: **3:41**
